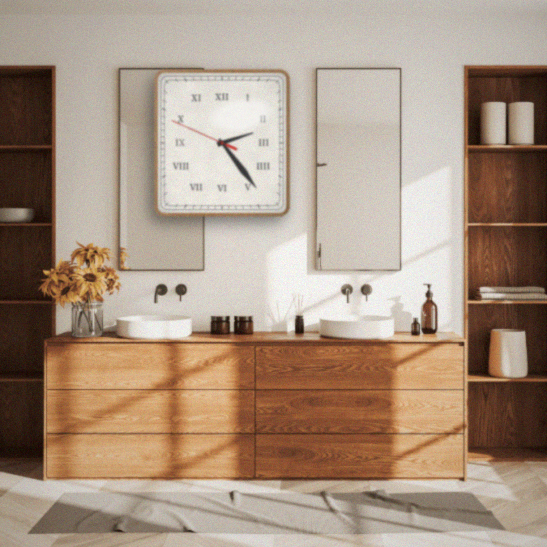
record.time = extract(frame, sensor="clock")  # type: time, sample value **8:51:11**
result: **2:23:49**
